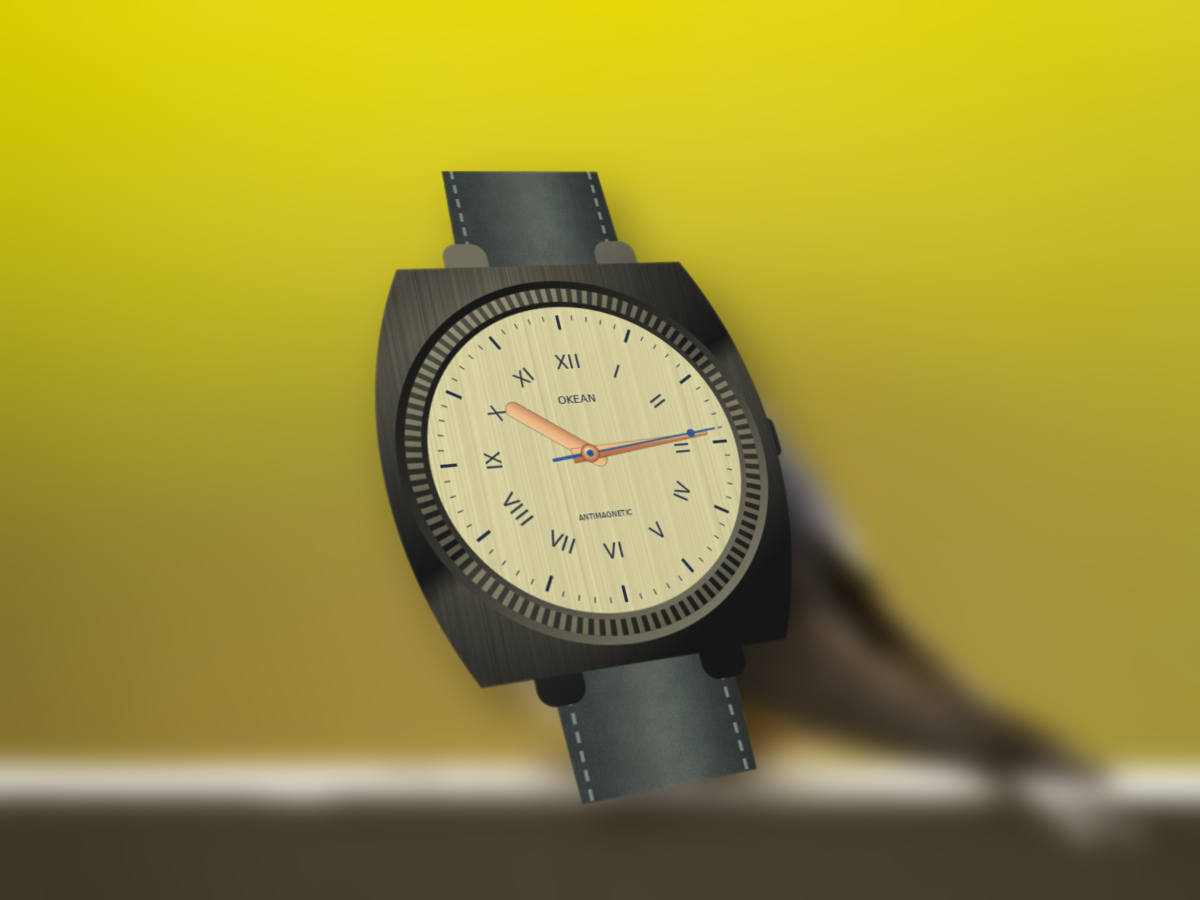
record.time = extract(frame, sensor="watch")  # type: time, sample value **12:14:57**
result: **10:14:14**
